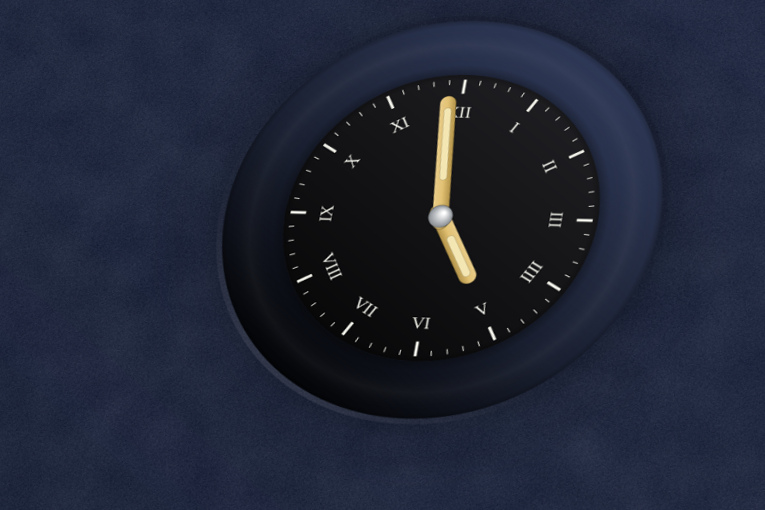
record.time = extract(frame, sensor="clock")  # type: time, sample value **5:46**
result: **4:59**
